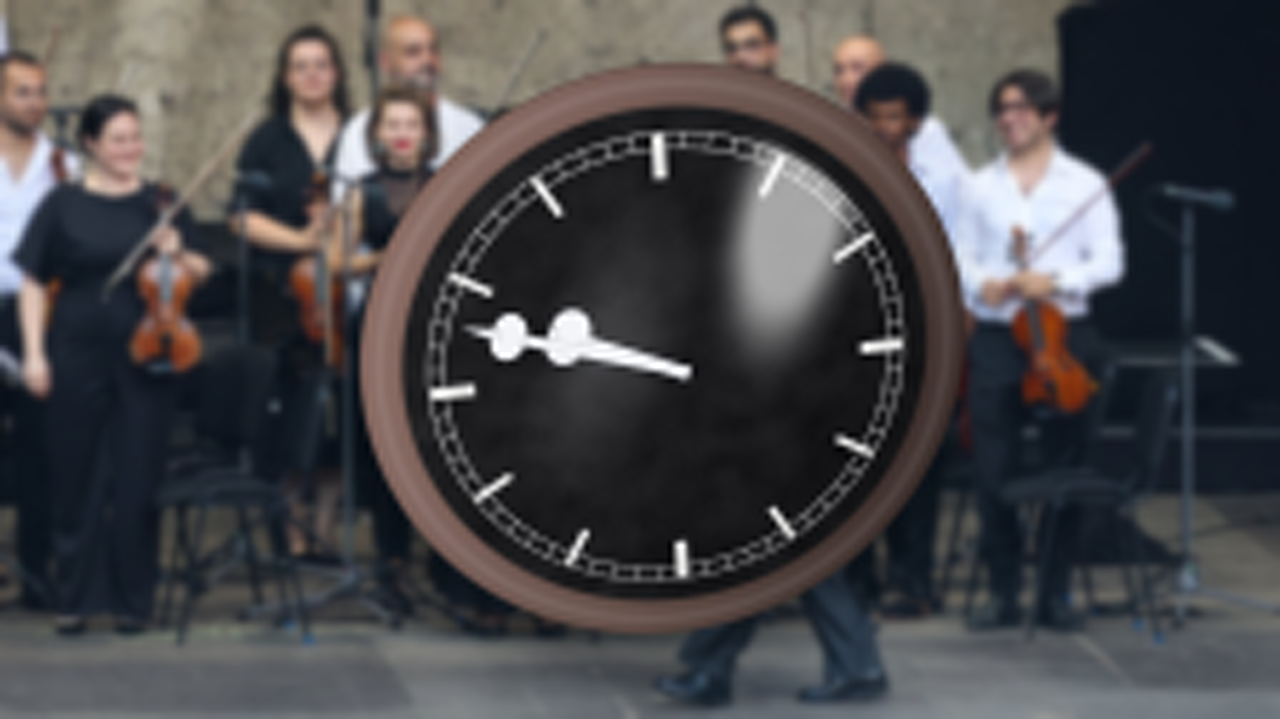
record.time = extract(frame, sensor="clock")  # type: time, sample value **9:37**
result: **9:48**
